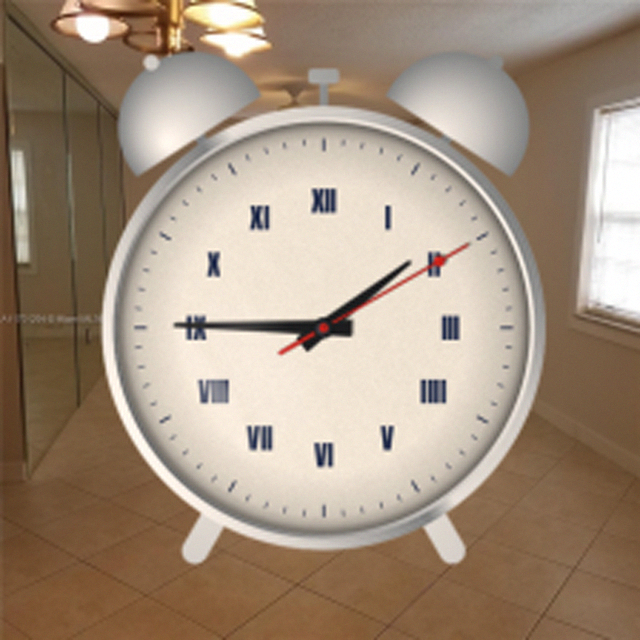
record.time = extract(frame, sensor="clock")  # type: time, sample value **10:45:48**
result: **1:45:10**
